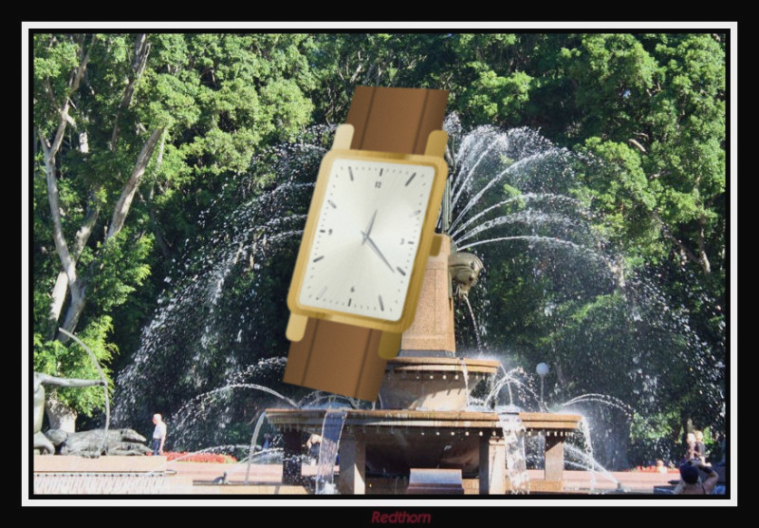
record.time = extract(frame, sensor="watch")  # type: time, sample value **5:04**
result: **12:21**
